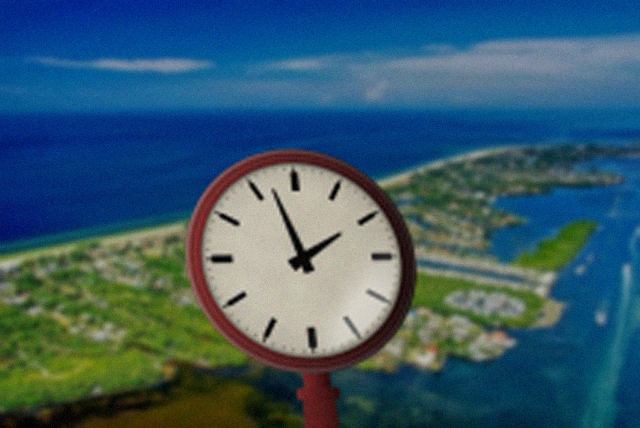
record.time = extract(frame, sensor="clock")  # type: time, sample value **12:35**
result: **1:57**
